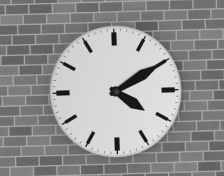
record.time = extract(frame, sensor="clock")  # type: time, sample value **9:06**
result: **4:10**
